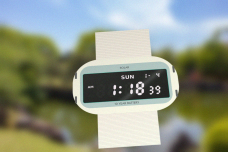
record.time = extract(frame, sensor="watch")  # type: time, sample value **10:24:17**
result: **1:18:39**
